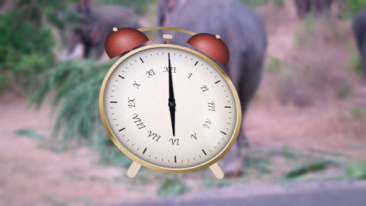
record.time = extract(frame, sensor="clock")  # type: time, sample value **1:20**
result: **6:00**
